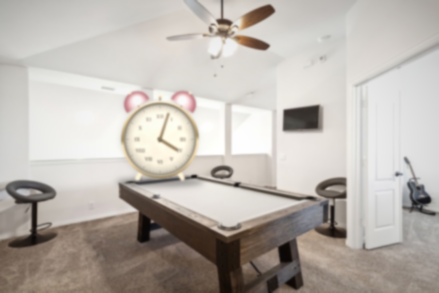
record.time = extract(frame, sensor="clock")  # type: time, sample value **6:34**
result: **4:03**
